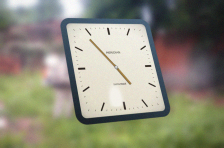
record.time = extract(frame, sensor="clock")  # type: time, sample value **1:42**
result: **4:54**
